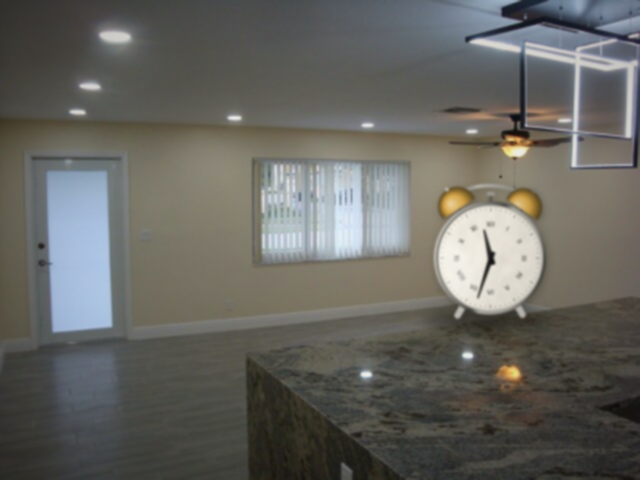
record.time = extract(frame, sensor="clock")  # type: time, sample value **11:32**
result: **11:33**
